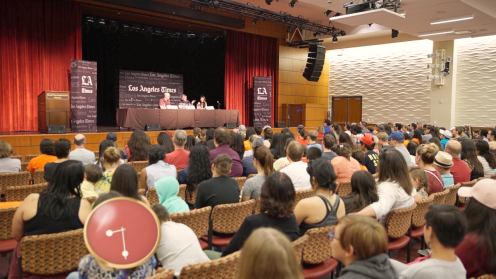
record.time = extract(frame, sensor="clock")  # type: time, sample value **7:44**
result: **8:29**
